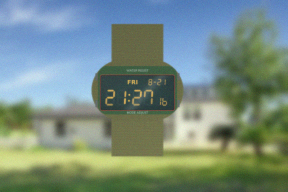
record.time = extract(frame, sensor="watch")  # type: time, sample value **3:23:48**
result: **21:27:16**
